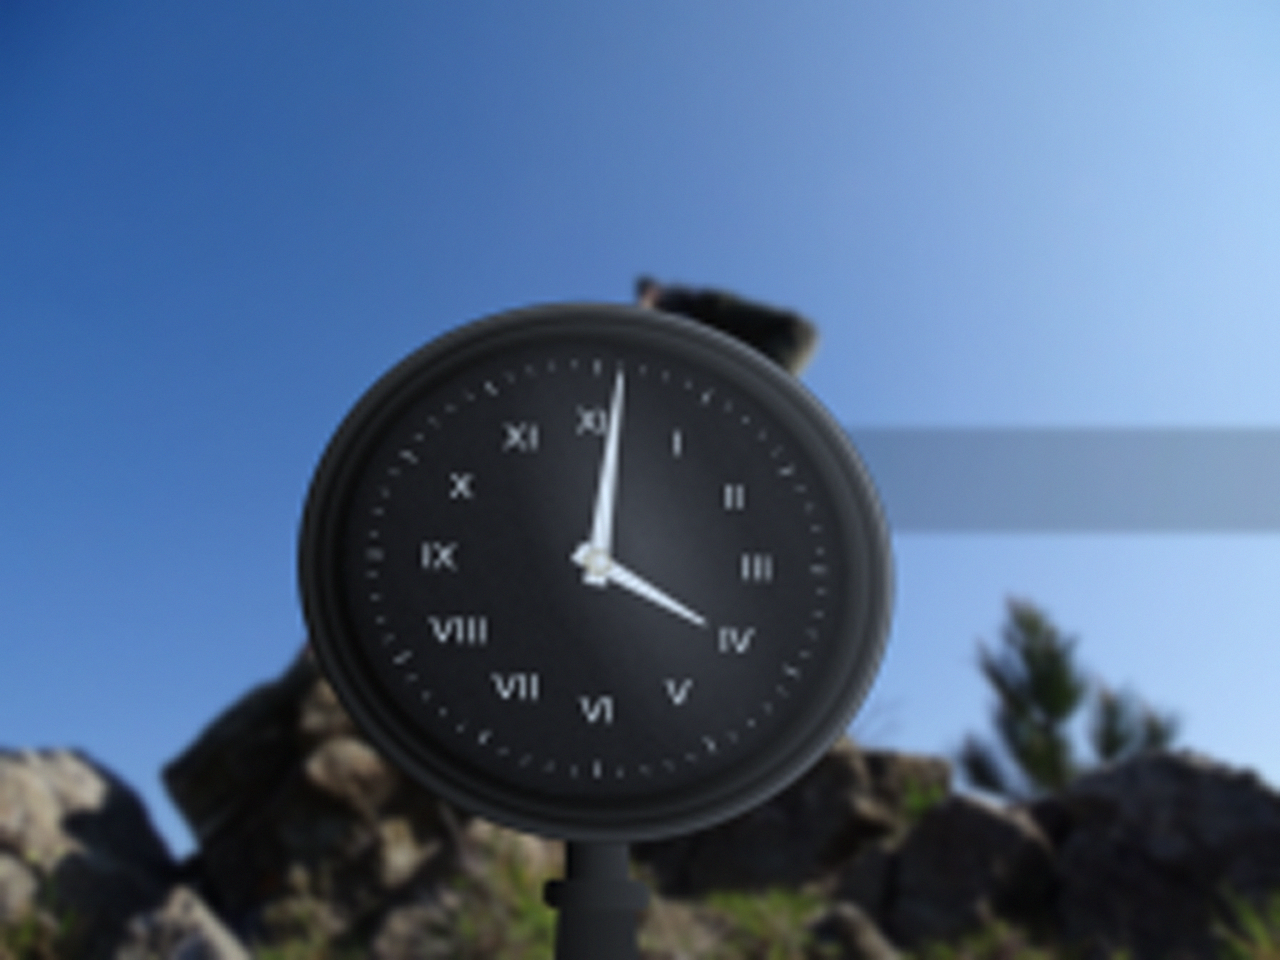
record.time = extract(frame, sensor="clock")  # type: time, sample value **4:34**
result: **4:01**
